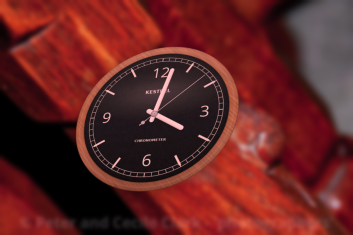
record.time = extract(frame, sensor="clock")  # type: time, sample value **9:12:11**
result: **4:02:08**
